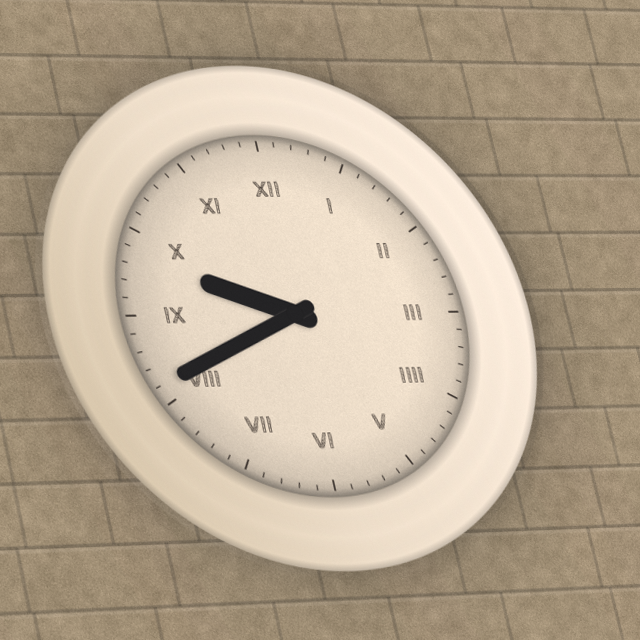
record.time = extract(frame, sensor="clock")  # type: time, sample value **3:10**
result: **9:41**
